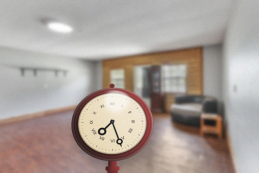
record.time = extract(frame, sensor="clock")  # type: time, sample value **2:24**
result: **7:27**
